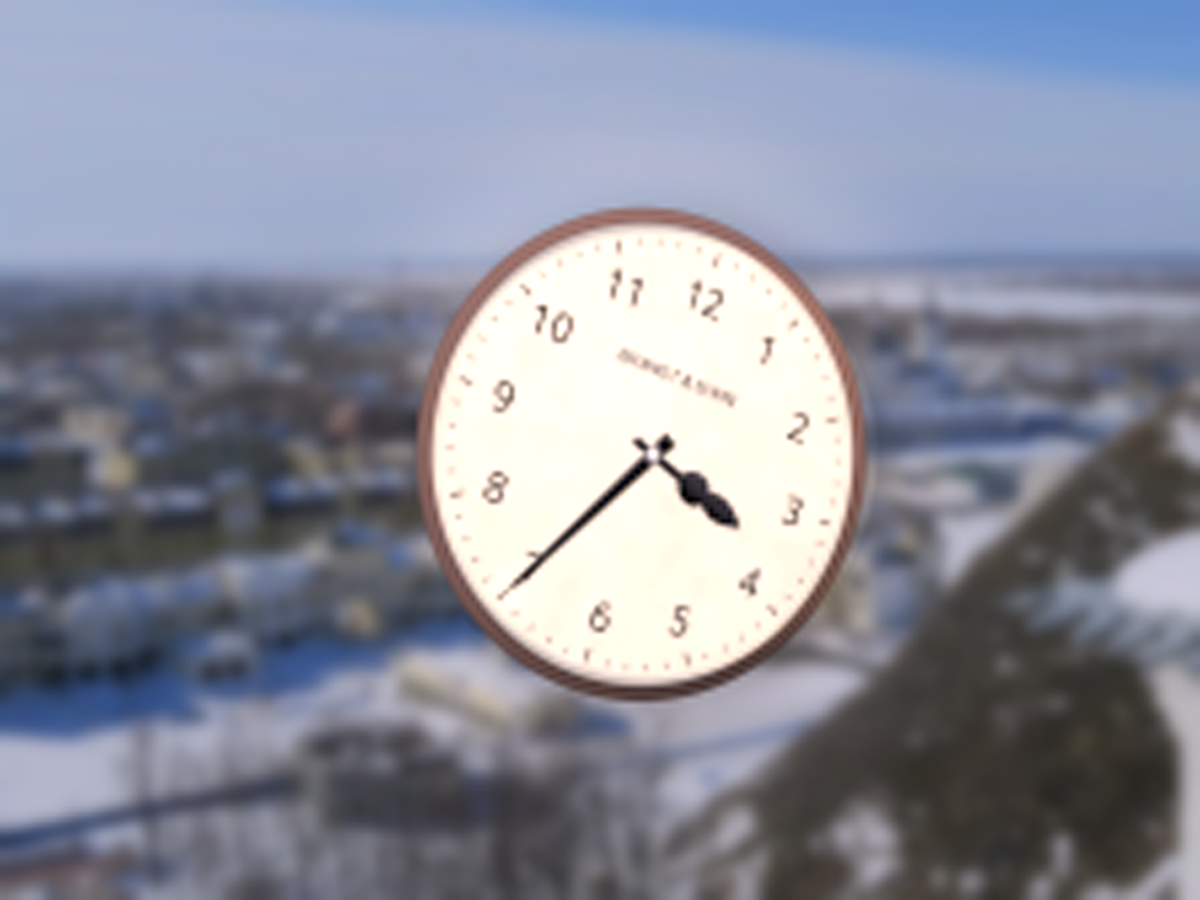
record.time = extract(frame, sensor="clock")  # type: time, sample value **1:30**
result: **3:35**
